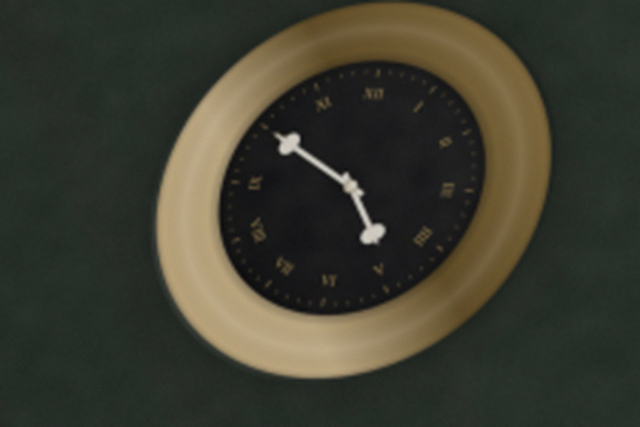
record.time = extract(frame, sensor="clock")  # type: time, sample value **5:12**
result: **4:50**
